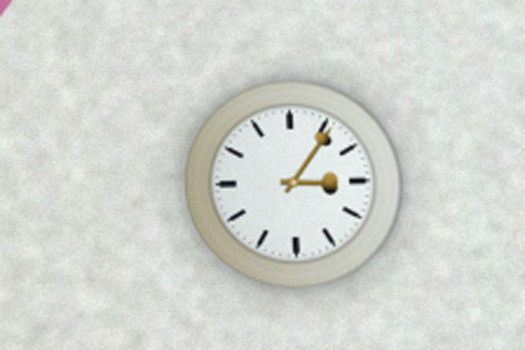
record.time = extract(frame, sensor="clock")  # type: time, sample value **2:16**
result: **3:06**
